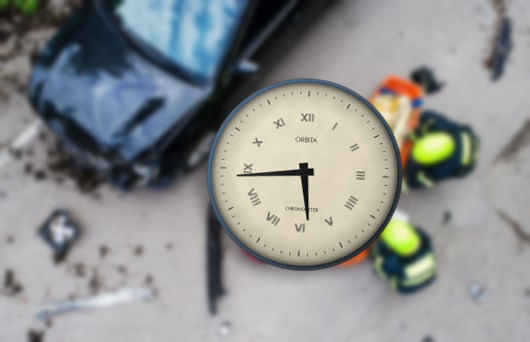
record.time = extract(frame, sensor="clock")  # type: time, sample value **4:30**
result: **5:44**
